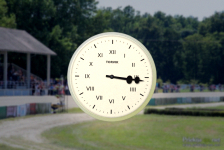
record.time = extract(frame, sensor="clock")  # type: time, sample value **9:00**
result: **3:16**
